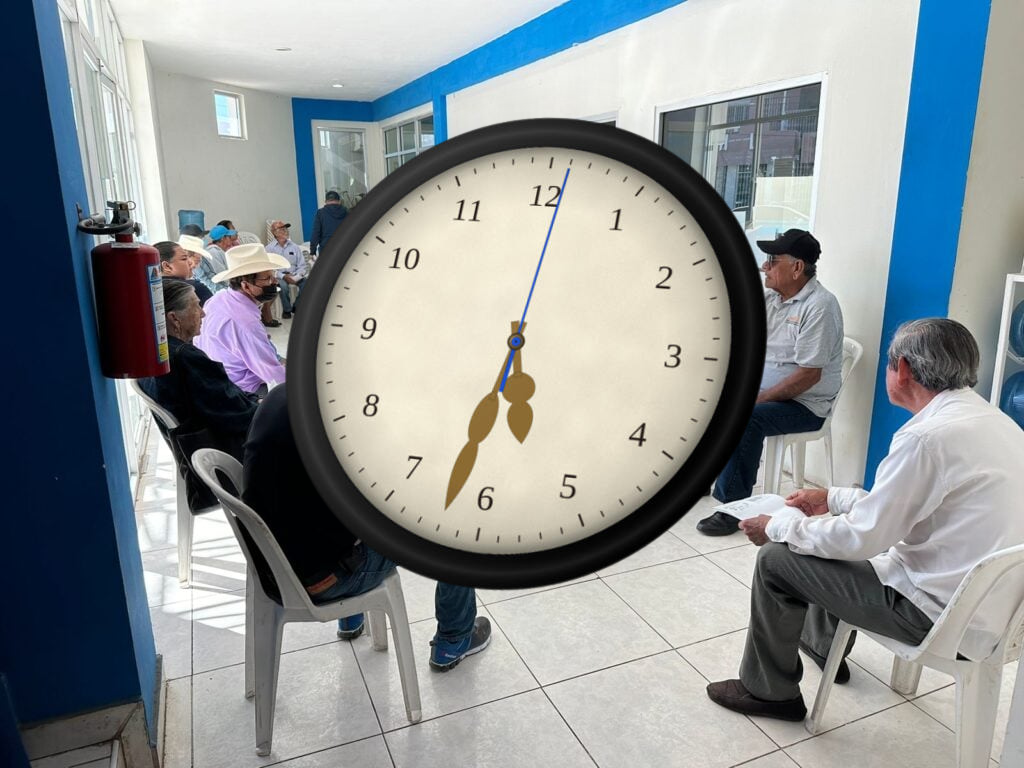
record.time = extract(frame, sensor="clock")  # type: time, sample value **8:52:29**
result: **5:32:01**
